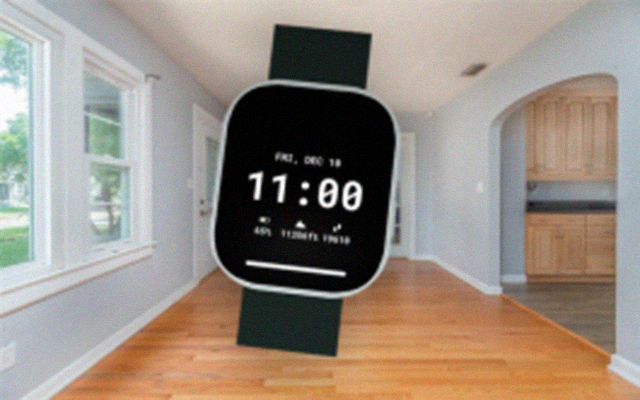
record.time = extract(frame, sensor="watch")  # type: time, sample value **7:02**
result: **11:00**
